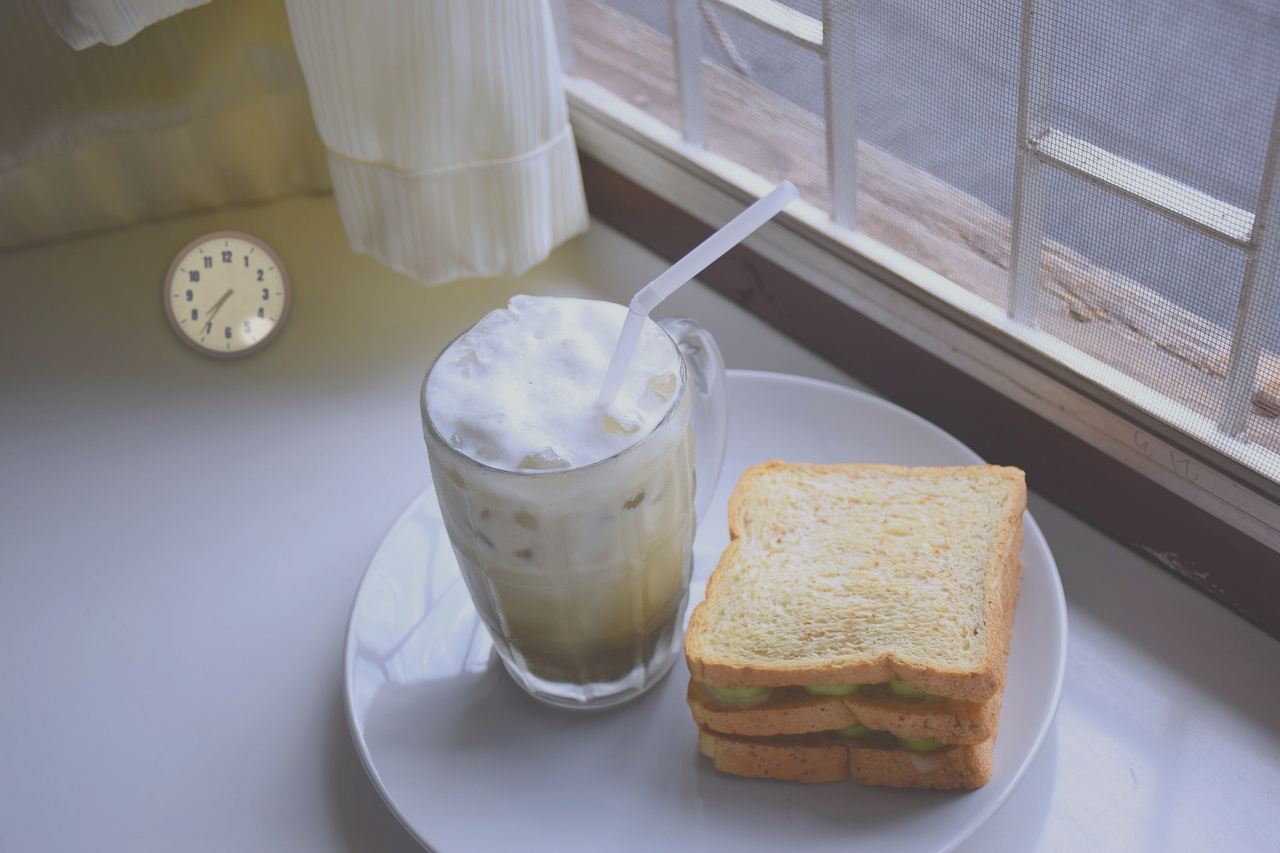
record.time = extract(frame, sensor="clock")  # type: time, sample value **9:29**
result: **7:36**
